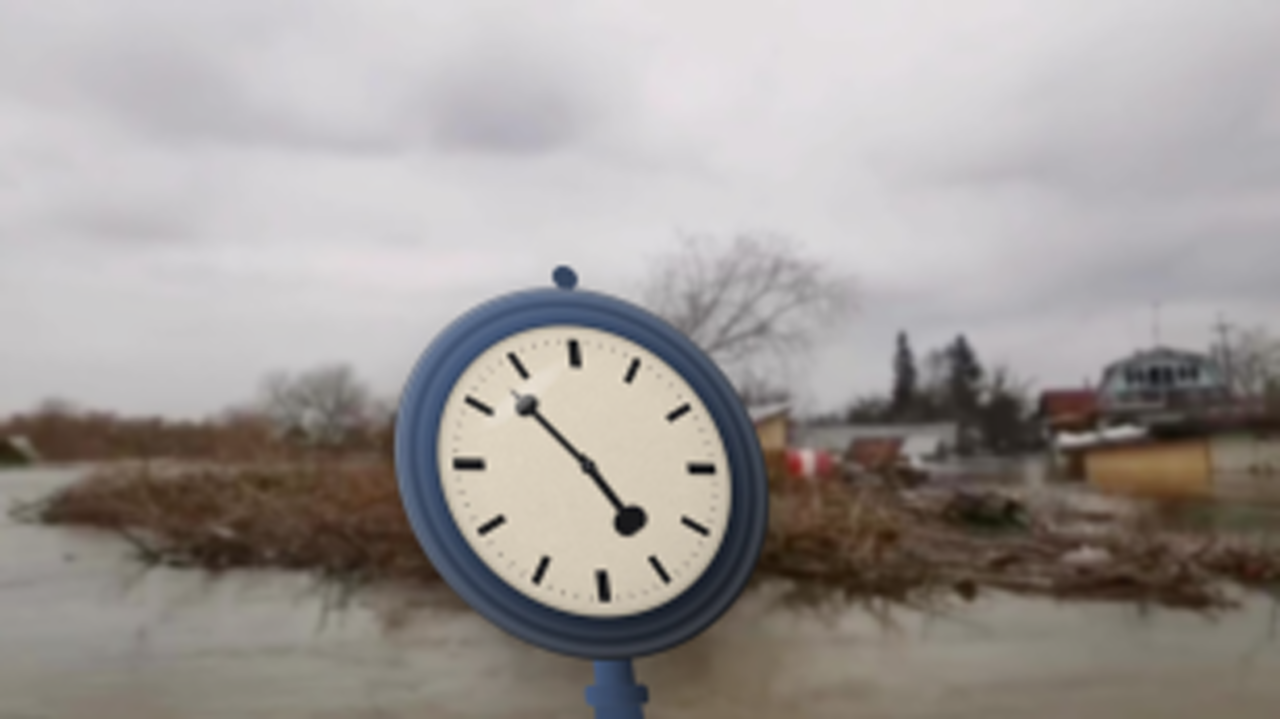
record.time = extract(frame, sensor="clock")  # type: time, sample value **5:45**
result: **4:53**
